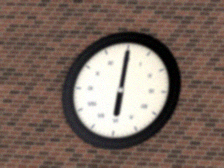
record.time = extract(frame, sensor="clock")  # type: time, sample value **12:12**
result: **6:00**
